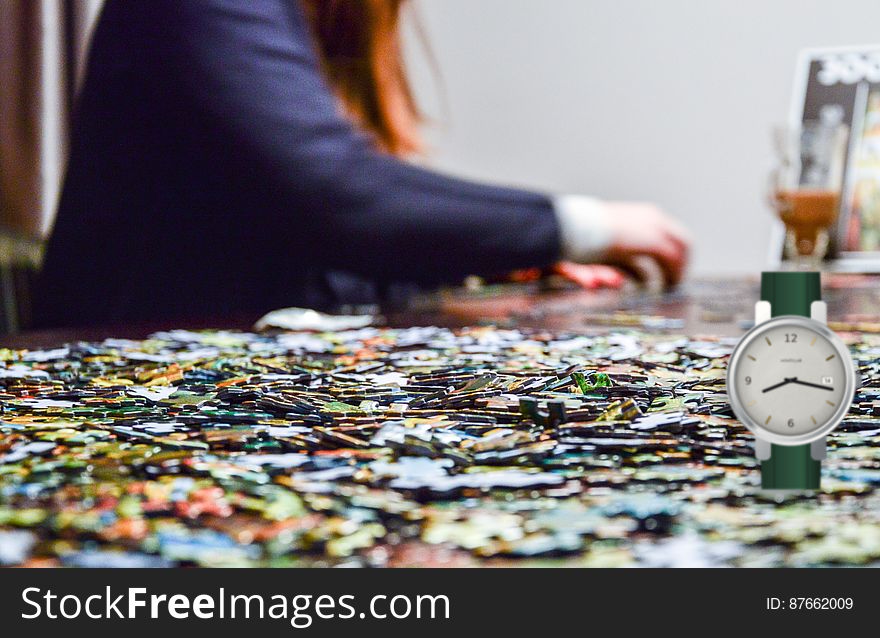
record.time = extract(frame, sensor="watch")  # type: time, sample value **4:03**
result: **8:17**
